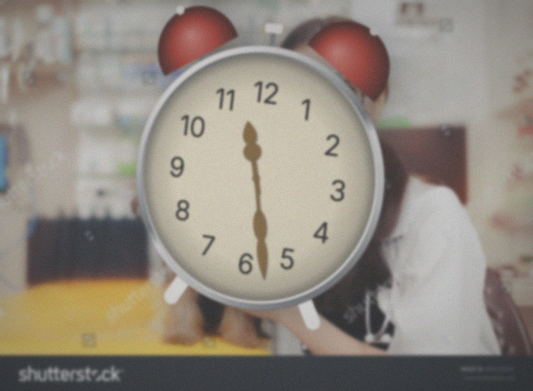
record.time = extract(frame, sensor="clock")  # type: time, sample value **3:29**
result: **11:28**
